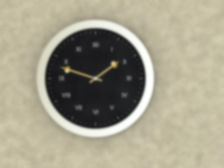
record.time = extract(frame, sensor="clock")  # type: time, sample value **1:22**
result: **1:48**
